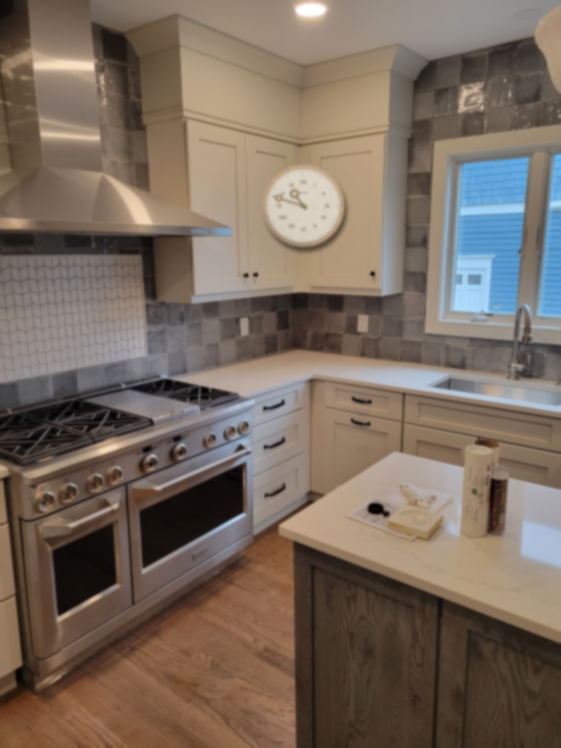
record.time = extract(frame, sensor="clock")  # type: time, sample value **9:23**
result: **10:48**
